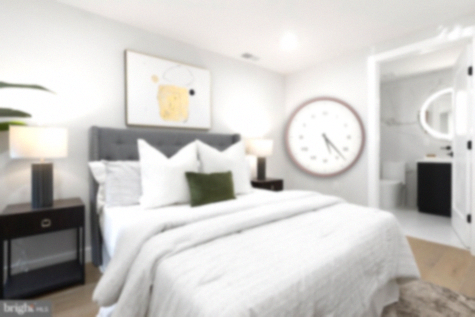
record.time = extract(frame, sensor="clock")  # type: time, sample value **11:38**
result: **5:23**
